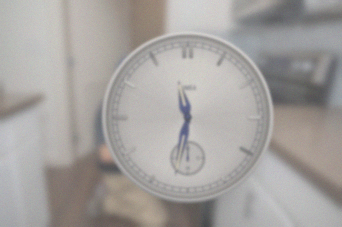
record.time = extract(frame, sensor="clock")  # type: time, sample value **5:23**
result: **11:32**
